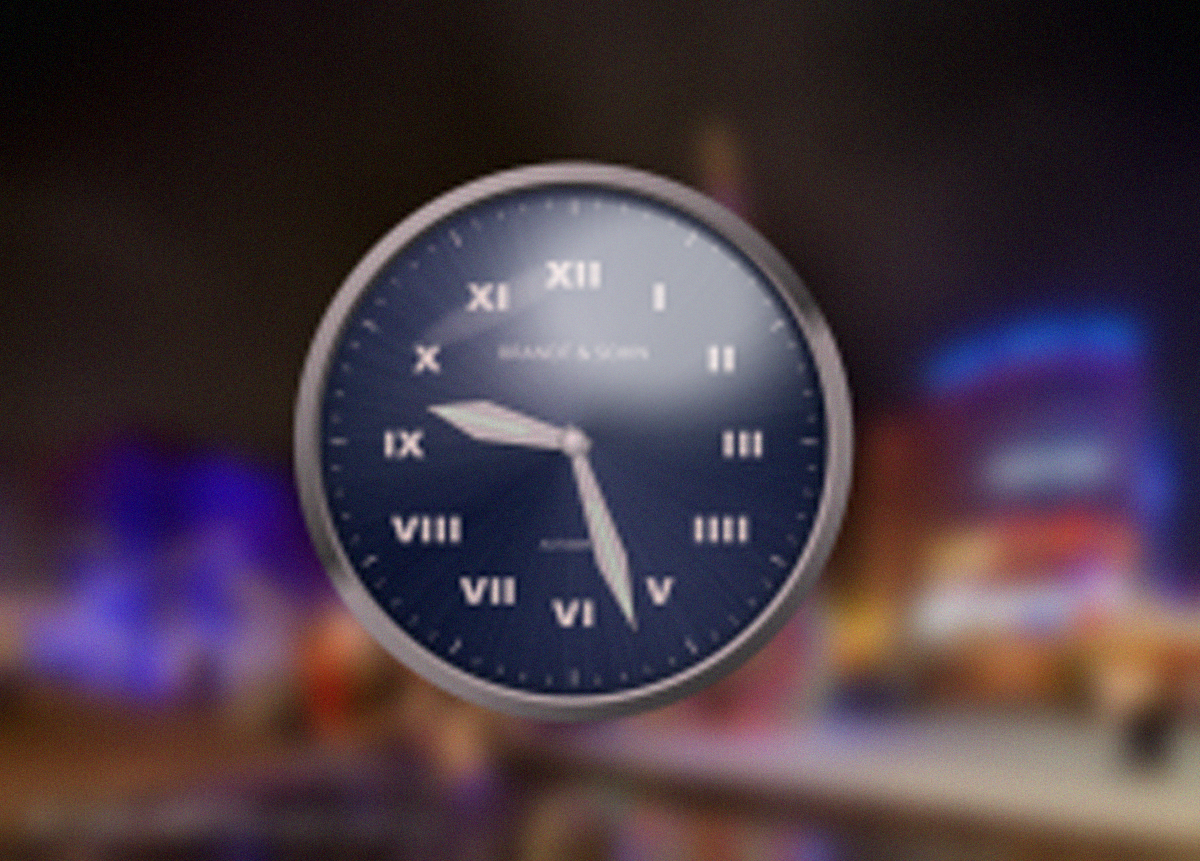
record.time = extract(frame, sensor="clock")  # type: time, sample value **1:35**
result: **9:27**
